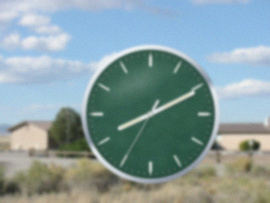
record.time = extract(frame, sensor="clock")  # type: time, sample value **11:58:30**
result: **8:10:35**
